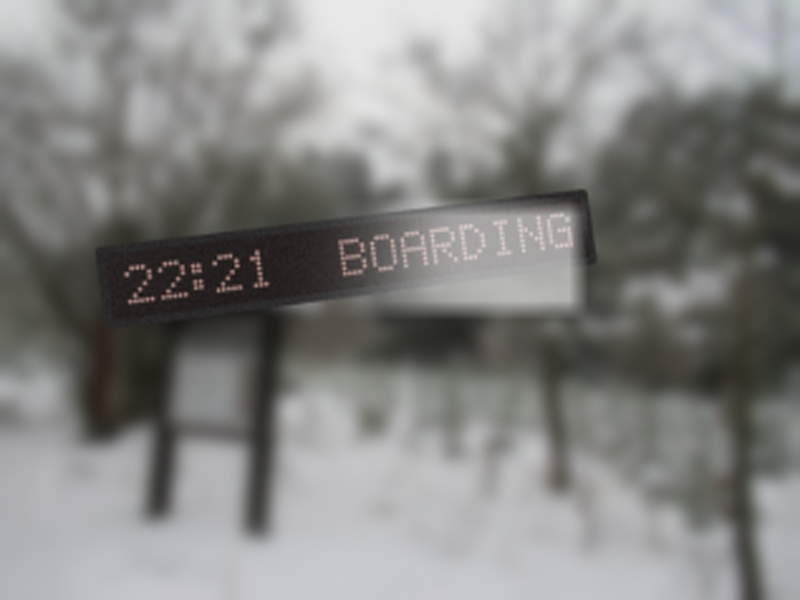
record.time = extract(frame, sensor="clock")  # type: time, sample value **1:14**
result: **22:21**
